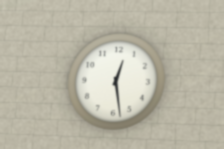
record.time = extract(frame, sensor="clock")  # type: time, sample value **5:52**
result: **12:28**
